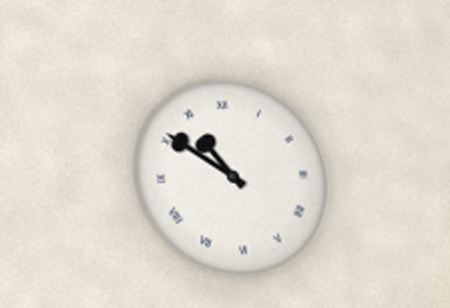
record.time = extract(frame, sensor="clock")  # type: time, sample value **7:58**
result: **10:51**
